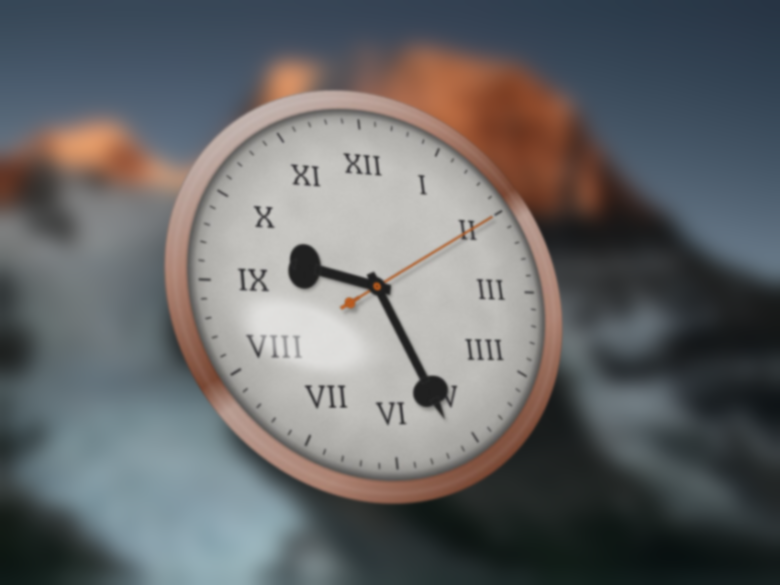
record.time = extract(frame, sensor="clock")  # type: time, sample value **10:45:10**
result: **9:26:10**
